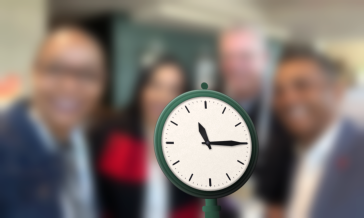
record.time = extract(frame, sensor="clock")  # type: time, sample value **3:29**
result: **11:15**
